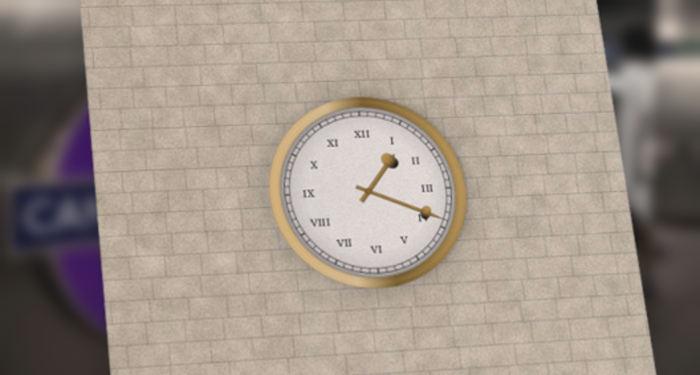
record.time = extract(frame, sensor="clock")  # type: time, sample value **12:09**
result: **1:19**
